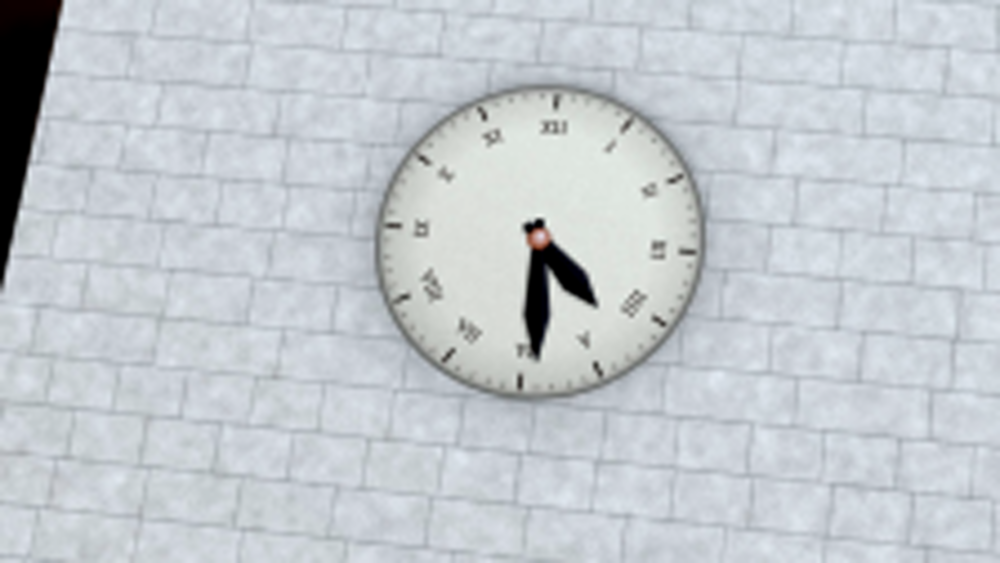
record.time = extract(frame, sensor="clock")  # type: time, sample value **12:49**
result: **4:29**
